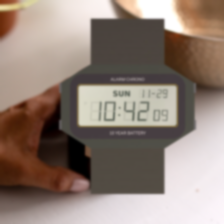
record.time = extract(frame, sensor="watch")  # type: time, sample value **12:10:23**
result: **10:42:09**
